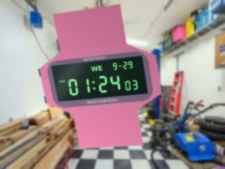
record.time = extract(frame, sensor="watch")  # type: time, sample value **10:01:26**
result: **1:24:03**
